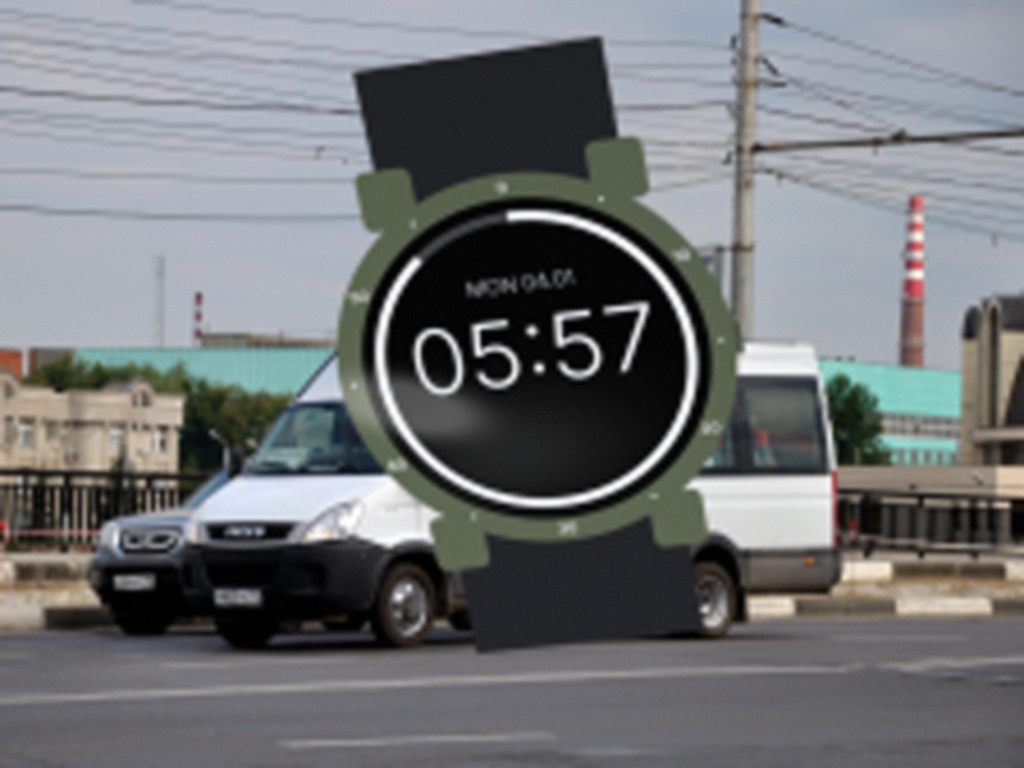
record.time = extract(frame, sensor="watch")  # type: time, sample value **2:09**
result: **5:57**
